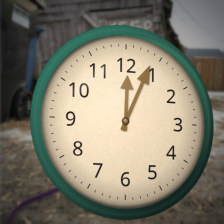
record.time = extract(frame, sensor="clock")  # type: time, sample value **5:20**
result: **12:04**
